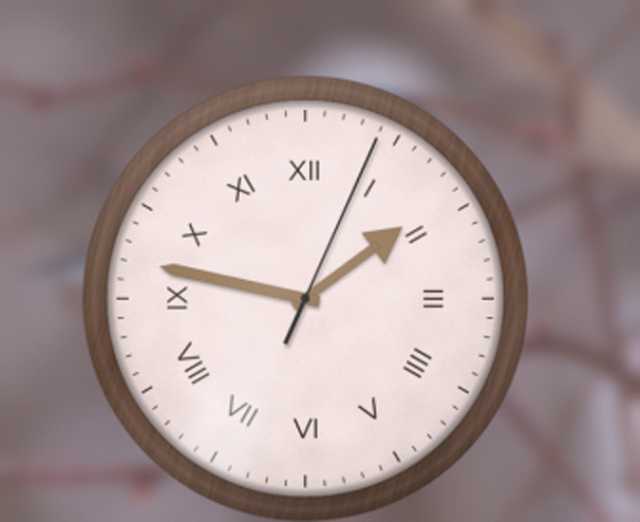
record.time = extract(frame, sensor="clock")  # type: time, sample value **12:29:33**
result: **1:47:04**
